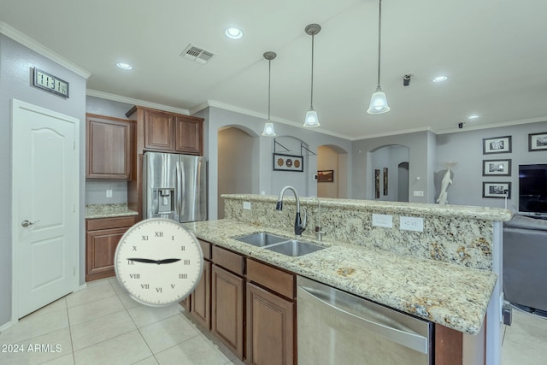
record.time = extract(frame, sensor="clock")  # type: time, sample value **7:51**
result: **2:46**
